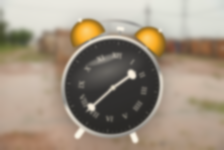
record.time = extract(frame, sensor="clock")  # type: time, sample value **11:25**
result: **1:37**
